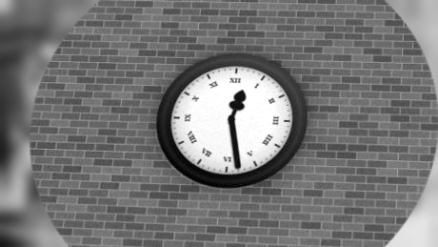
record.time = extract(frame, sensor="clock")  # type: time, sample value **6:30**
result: **12:28**
